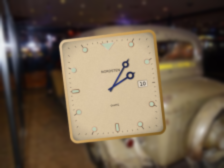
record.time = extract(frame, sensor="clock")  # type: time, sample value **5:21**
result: **2:06**
